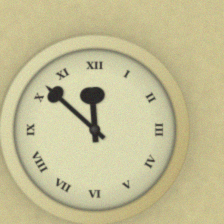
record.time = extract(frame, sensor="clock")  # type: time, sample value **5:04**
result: **11:52**
